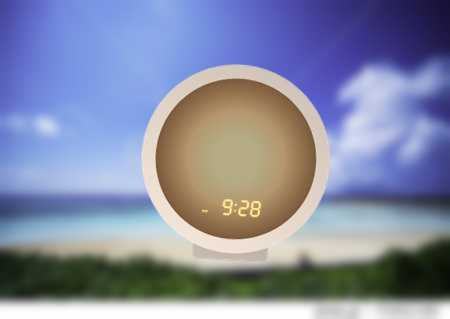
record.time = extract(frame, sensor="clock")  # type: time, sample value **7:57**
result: **9:28**
